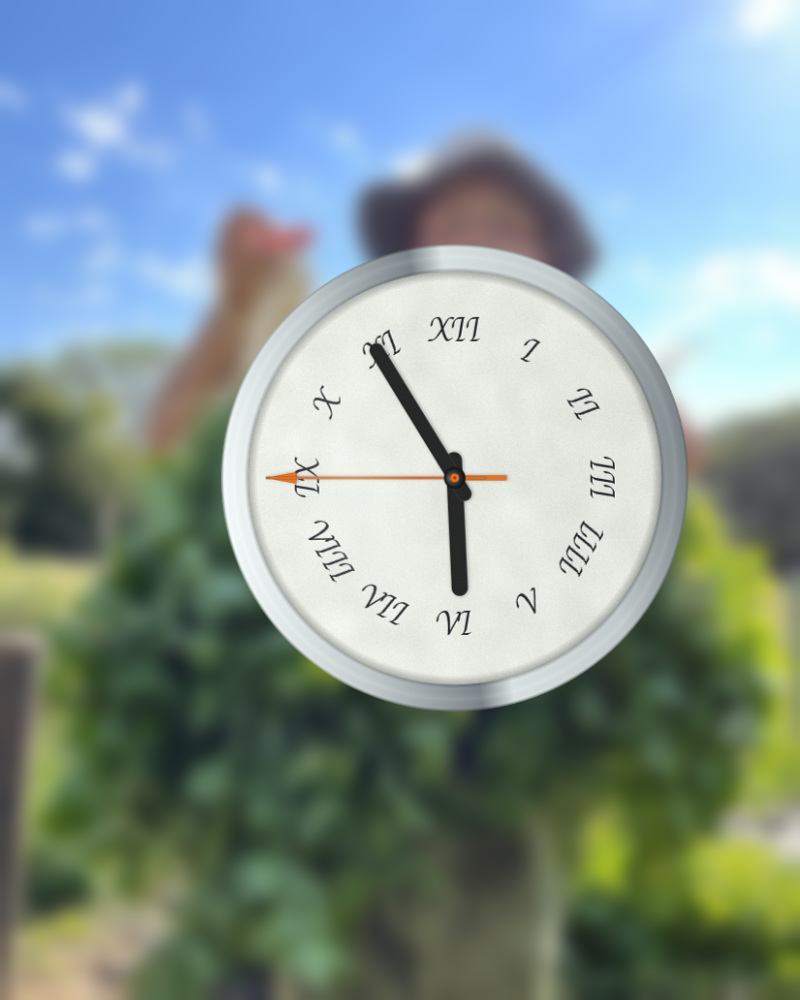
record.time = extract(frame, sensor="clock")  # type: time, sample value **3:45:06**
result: **5:54:45**
